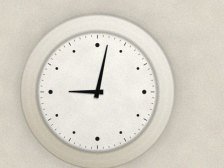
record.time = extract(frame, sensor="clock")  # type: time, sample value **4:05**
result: **9:02**
